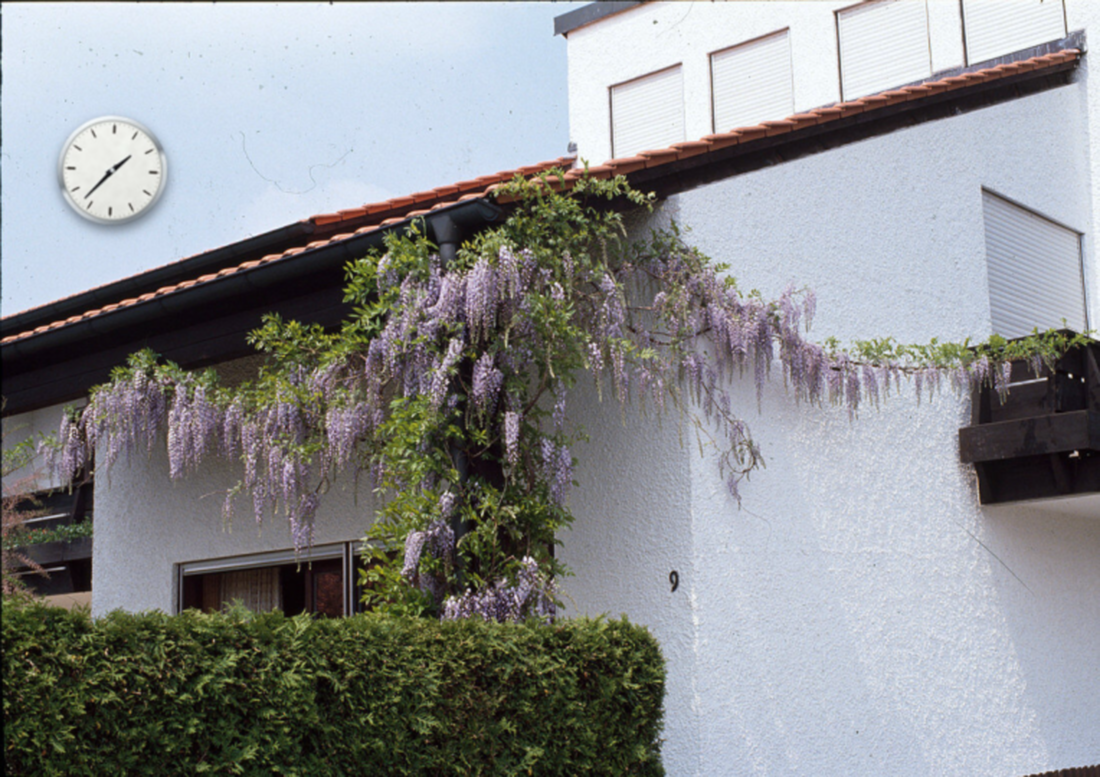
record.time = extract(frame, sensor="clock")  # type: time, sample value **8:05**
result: **1:37**
